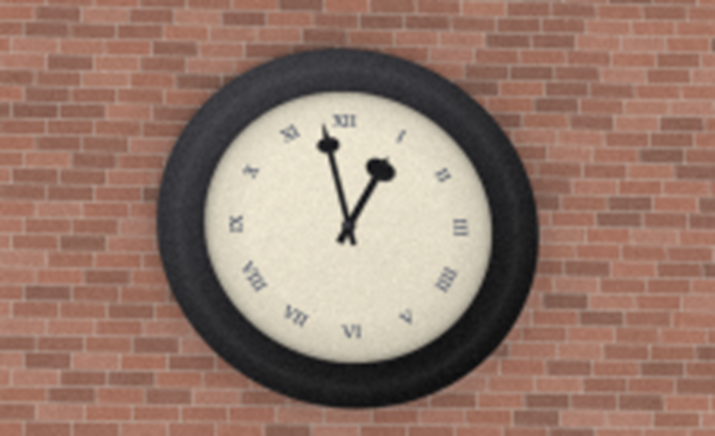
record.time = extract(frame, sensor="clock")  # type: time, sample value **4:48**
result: **12:58**
